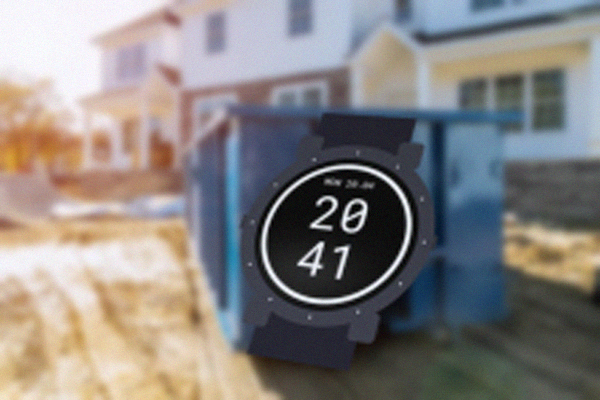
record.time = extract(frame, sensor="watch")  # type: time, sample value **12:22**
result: **20:41**
